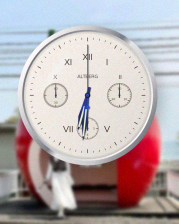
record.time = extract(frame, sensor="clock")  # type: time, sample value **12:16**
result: **6:31**
